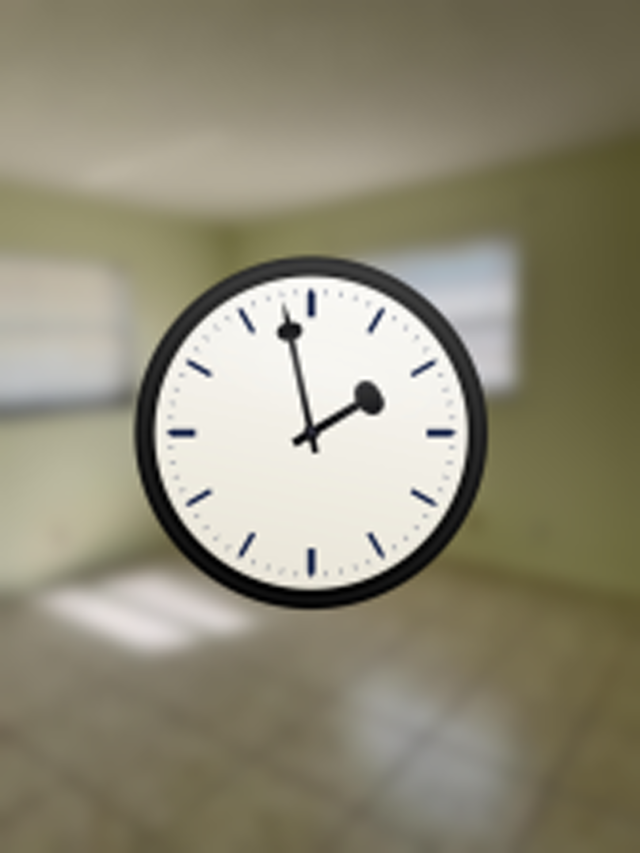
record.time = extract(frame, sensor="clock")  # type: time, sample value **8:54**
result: **1:58**
